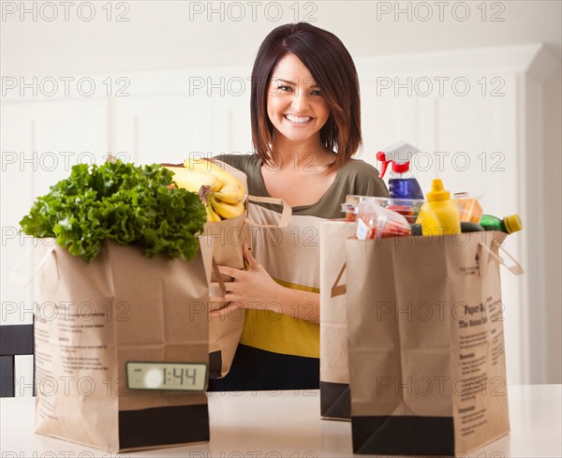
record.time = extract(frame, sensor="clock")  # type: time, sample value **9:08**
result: **1:44**
